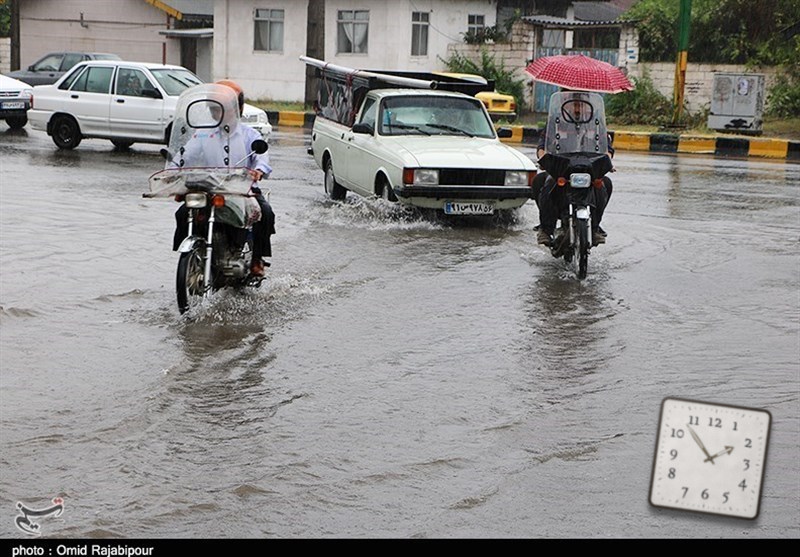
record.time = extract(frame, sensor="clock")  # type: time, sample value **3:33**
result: **1:53**
